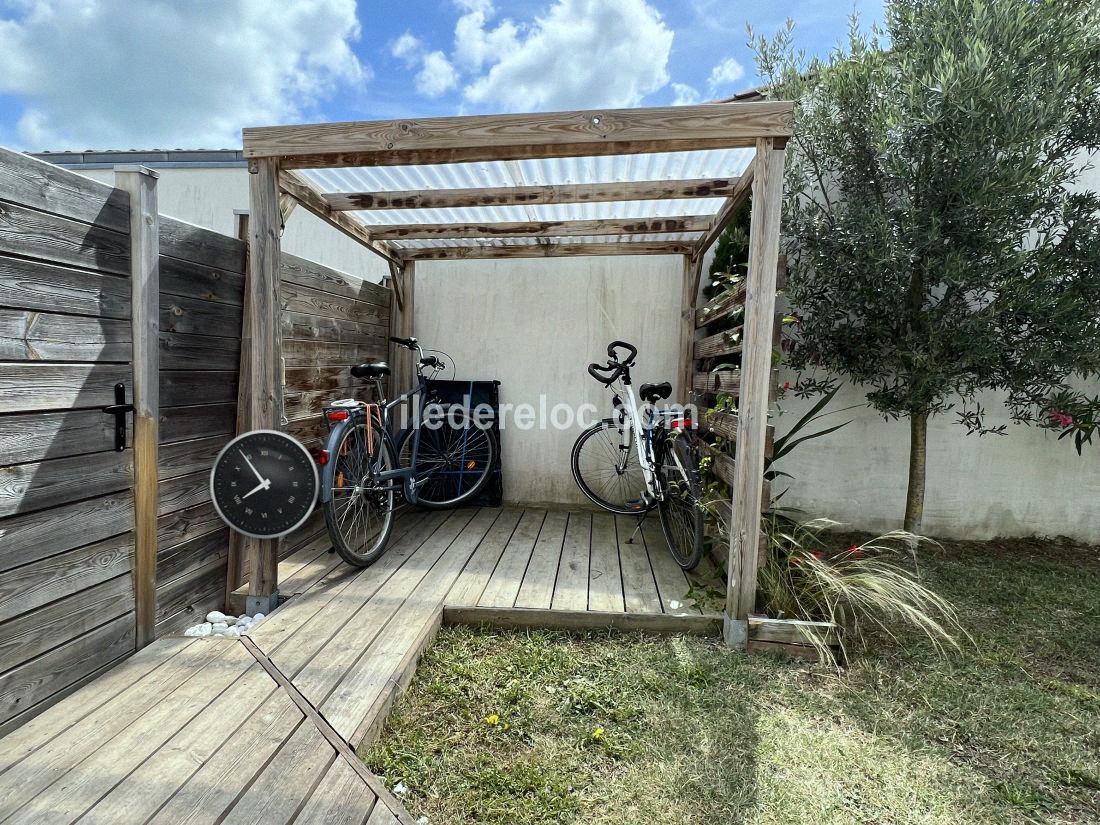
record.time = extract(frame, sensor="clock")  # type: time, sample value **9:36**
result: **7:54**
